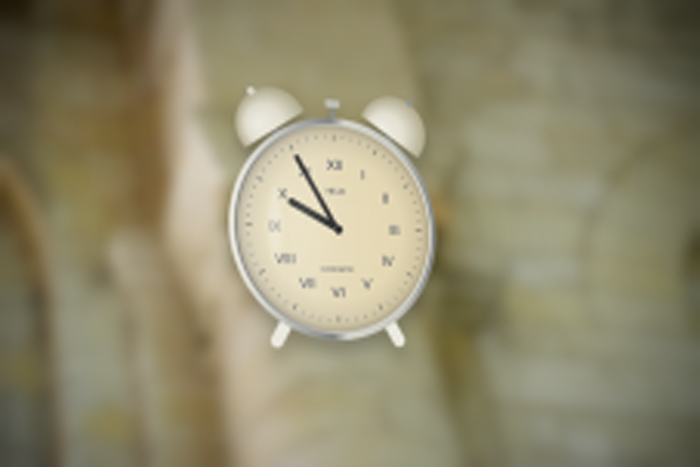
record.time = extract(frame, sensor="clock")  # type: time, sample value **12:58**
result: **9:55**
